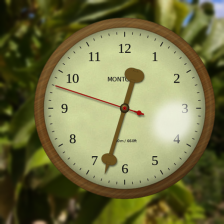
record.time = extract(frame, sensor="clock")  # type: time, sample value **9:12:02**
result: **12:32:48**
